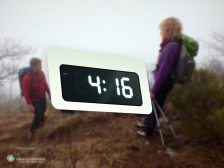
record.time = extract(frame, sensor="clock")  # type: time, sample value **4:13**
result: **4:16**
